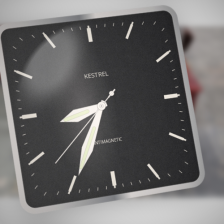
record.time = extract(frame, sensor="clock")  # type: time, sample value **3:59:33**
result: **8:34:38**
